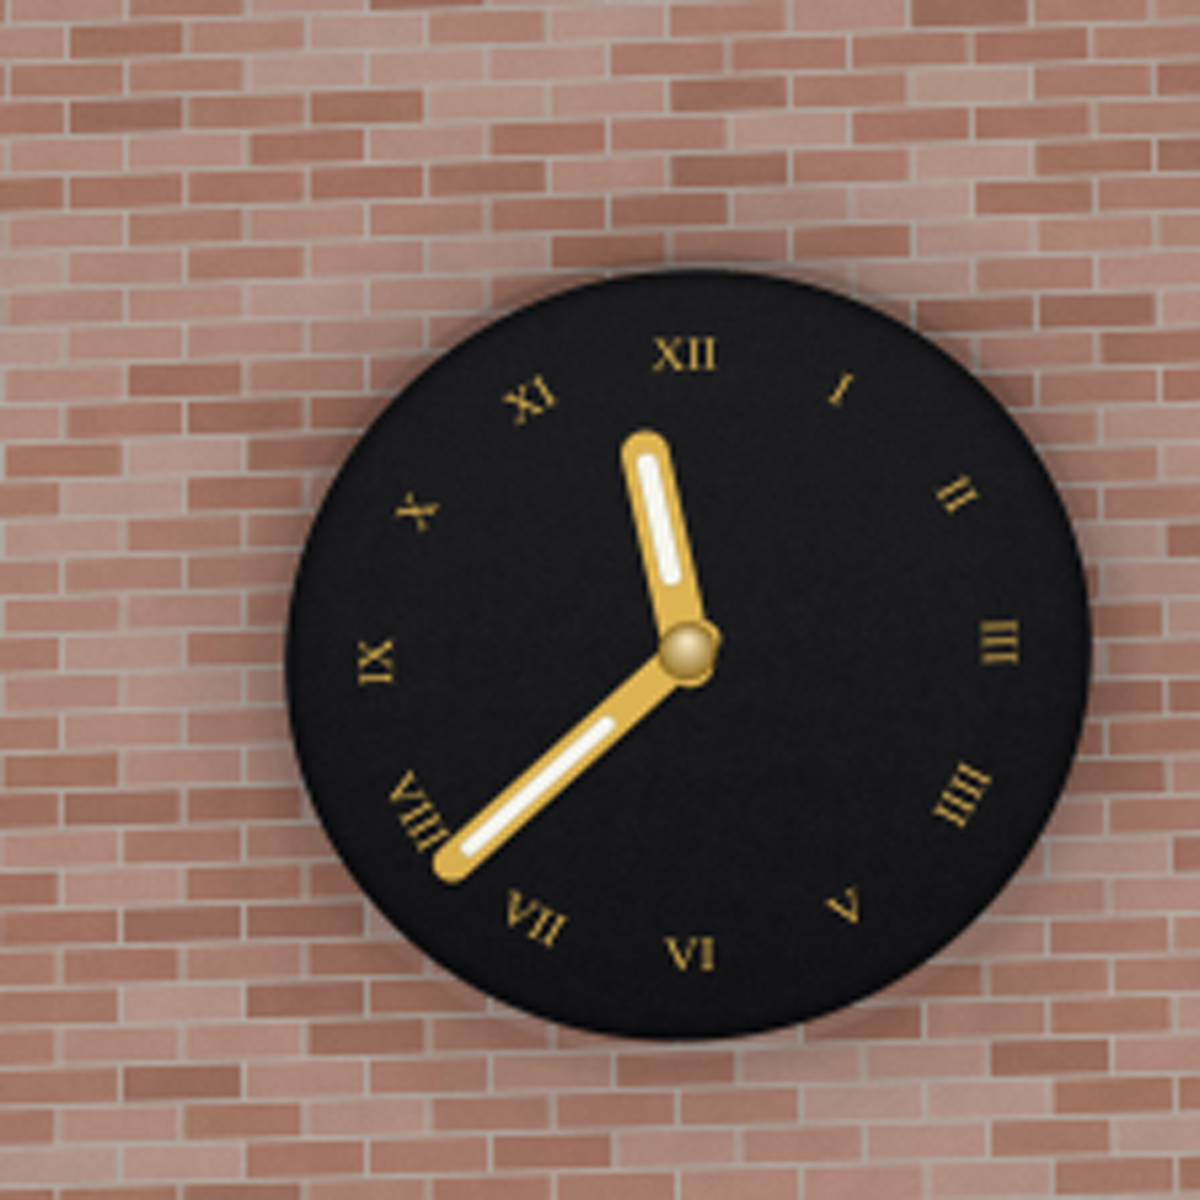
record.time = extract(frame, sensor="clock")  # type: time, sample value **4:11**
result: **11:38**
